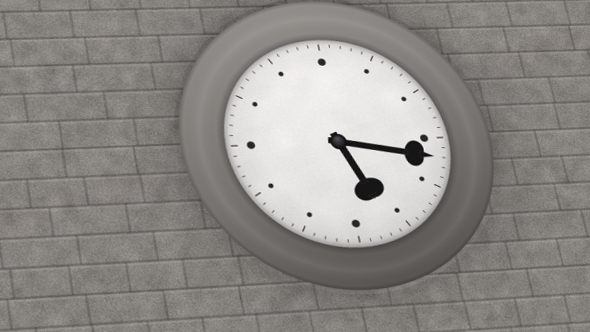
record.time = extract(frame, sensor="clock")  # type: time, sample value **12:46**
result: **5:17**
